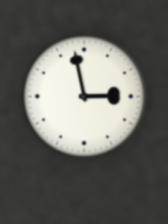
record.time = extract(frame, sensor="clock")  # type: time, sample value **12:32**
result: **2:58**
